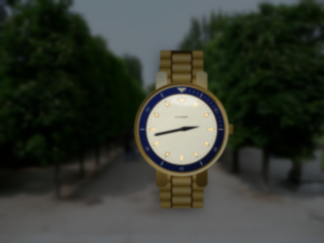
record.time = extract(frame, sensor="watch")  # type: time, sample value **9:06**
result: **2:43**
